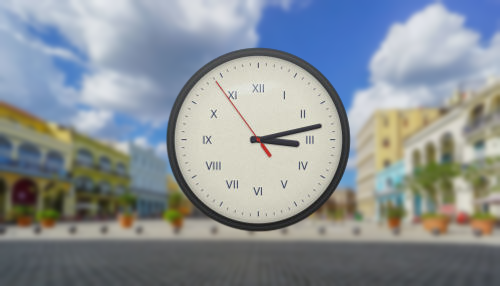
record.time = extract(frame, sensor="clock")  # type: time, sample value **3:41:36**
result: **3:12:54**
